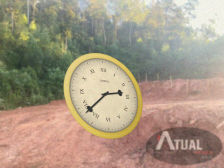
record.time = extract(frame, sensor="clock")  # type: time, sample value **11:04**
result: **2:38**
